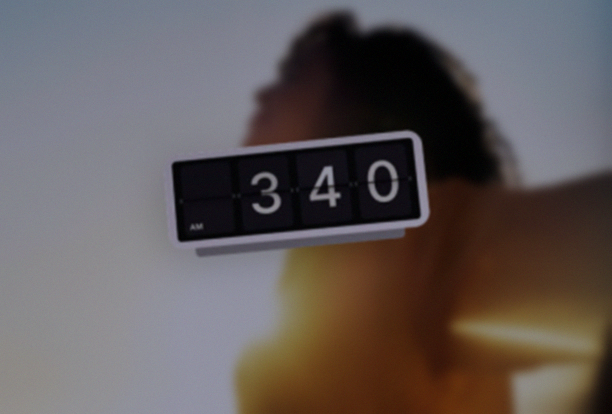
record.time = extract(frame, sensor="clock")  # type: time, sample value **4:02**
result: **3:40**
